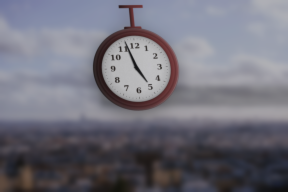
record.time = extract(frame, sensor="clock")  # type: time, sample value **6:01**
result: **4:57**
